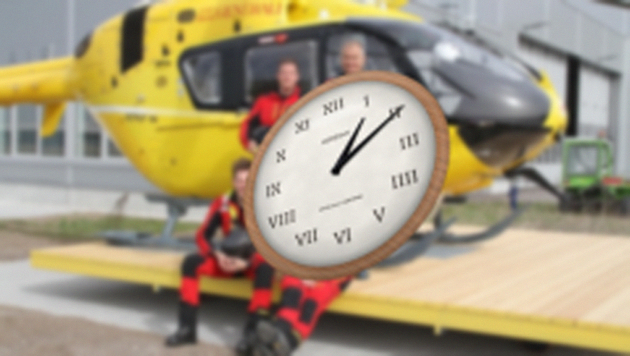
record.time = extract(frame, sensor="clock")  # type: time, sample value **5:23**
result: **1:10**
